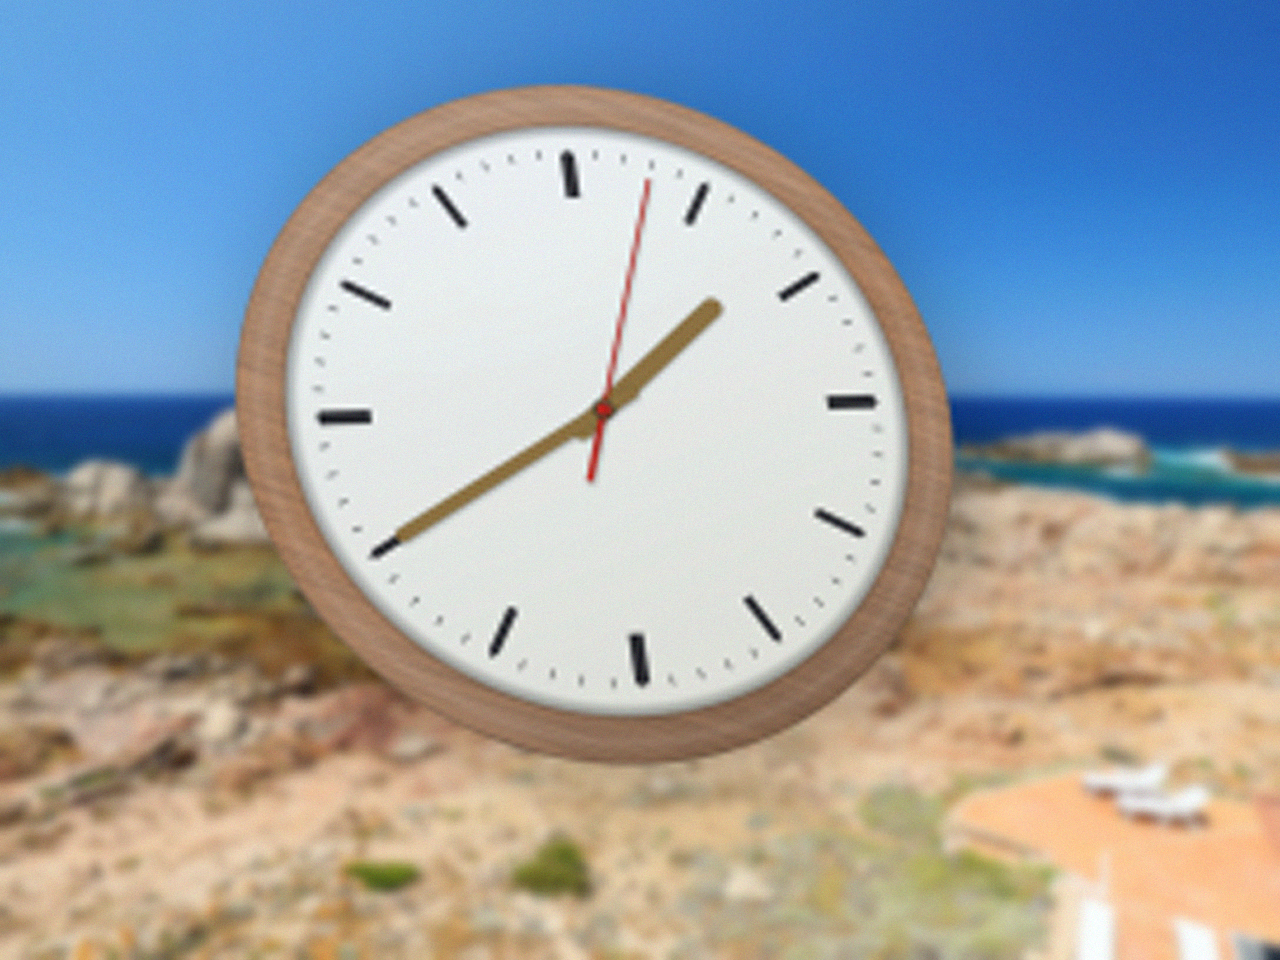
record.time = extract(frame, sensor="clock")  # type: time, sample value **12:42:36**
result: **1:40:03**
